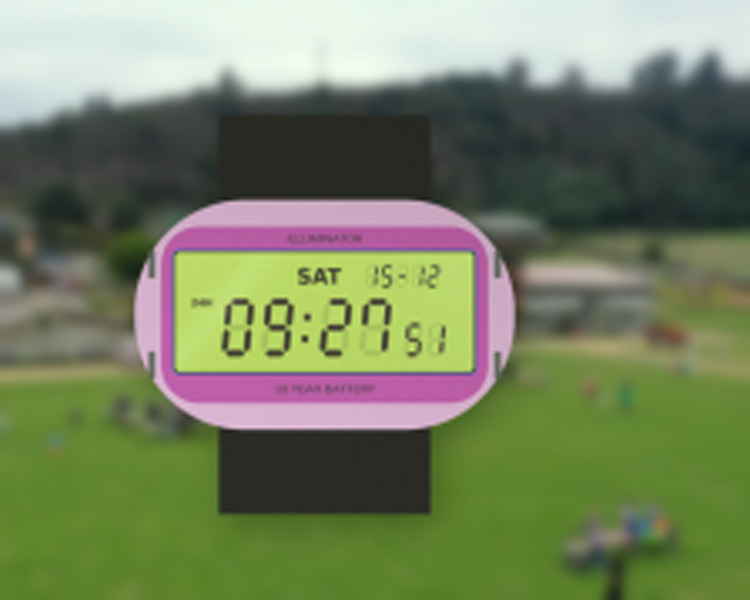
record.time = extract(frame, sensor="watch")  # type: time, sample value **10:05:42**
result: **9:27:51**
